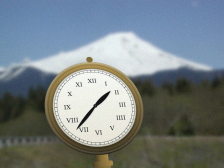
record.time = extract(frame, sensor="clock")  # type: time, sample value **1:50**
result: **1:37**
